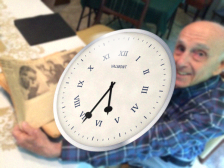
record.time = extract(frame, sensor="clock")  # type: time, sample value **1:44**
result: **5:34**
